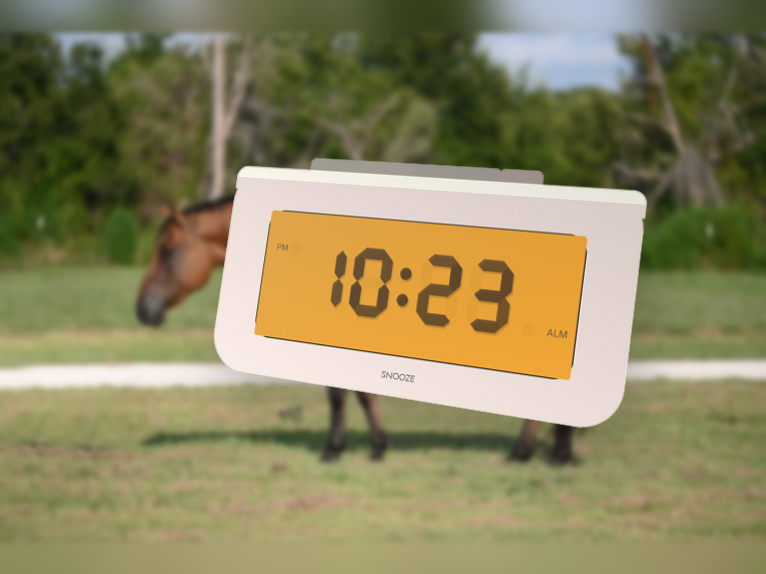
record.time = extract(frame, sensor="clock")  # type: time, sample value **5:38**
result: **10:23**
